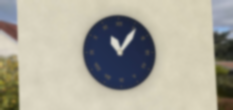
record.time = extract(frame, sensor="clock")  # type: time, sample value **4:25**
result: **11:06**
